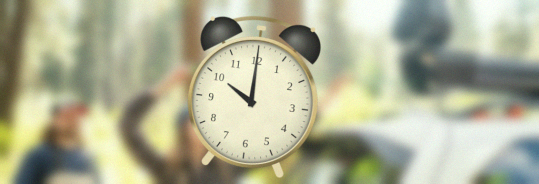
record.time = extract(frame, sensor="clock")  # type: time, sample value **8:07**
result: **10:00**
